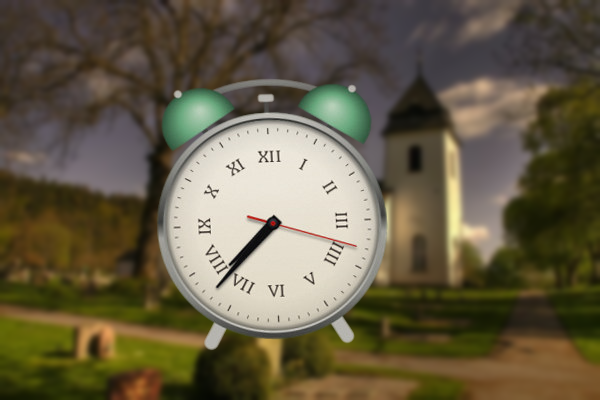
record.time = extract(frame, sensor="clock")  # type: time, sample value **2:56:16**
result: **7:37:18**
